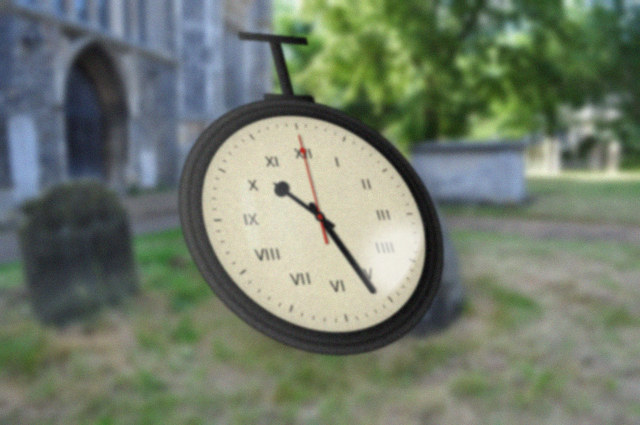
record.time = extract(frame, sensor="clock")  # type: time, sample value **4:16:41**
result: **10:26:00**
